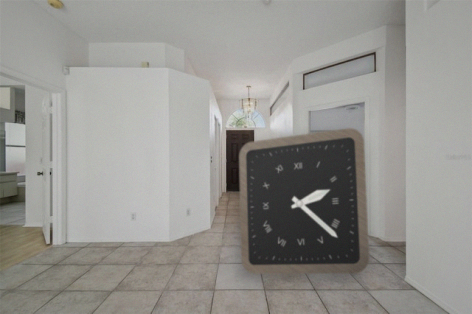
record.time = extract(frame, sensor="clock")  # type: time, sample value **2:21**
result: **2:22**
